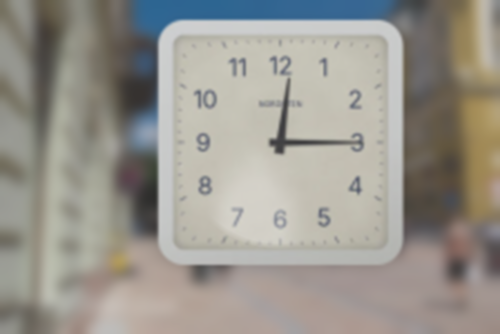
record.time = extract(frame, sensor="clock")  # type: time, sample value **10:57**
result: **12:15**
